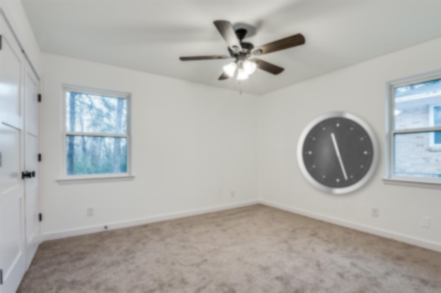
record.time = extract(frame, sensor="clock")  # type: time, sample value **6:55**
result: **11:27**
